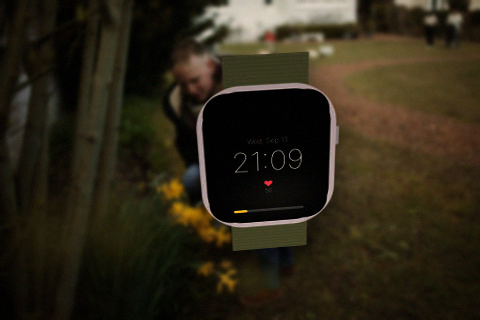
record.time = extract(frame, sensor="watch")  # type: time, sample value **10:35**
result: **21:09**
